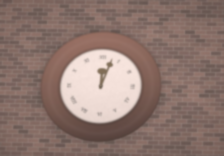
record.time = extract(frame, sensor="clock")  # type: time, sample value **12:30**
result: **12:03**
